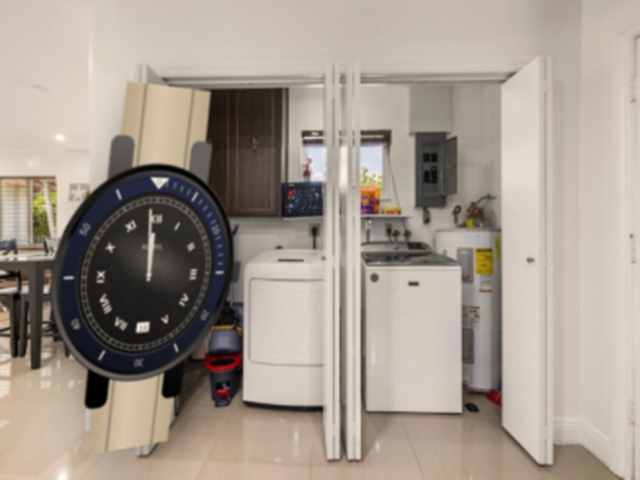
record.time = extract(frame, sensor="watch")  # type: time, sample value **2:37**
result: **11:59**
